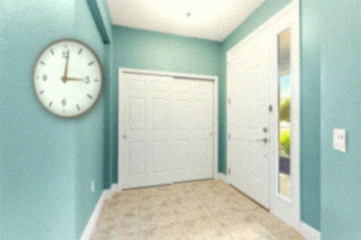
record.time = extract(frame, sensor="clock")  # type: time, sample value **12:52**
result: **3:01**
